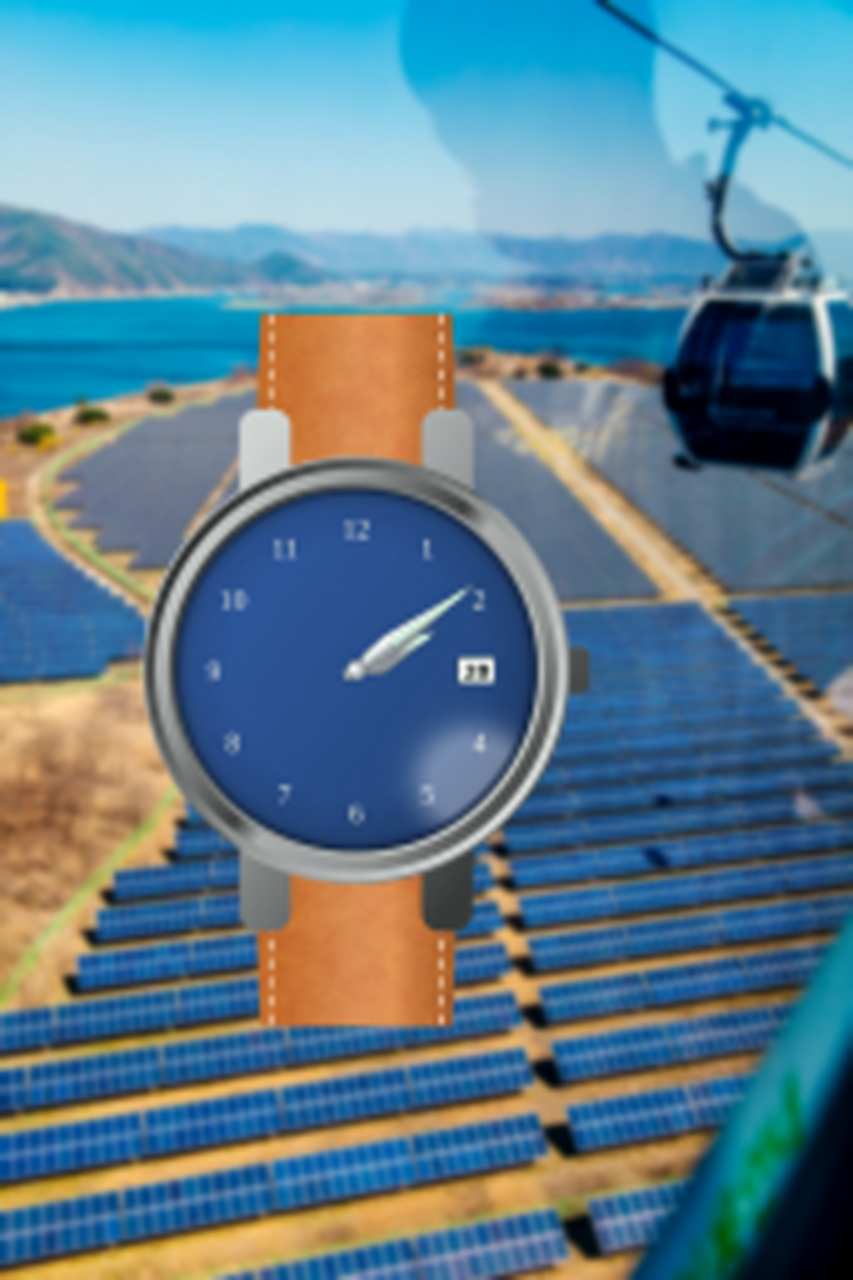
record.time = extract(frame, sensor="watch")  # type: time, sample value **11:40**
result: **2:09**
